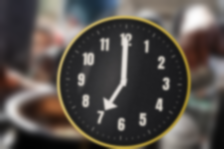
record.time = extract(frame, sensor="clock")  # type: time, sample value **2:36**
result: **7:00**
